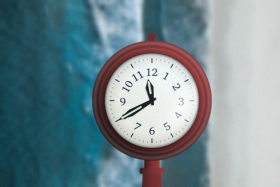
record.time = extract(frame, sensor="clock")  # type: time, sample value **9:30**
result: **11:40**
